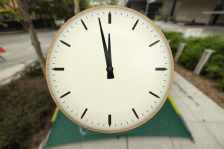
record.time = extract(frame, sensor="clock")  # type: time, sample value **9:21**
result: **11:58**
